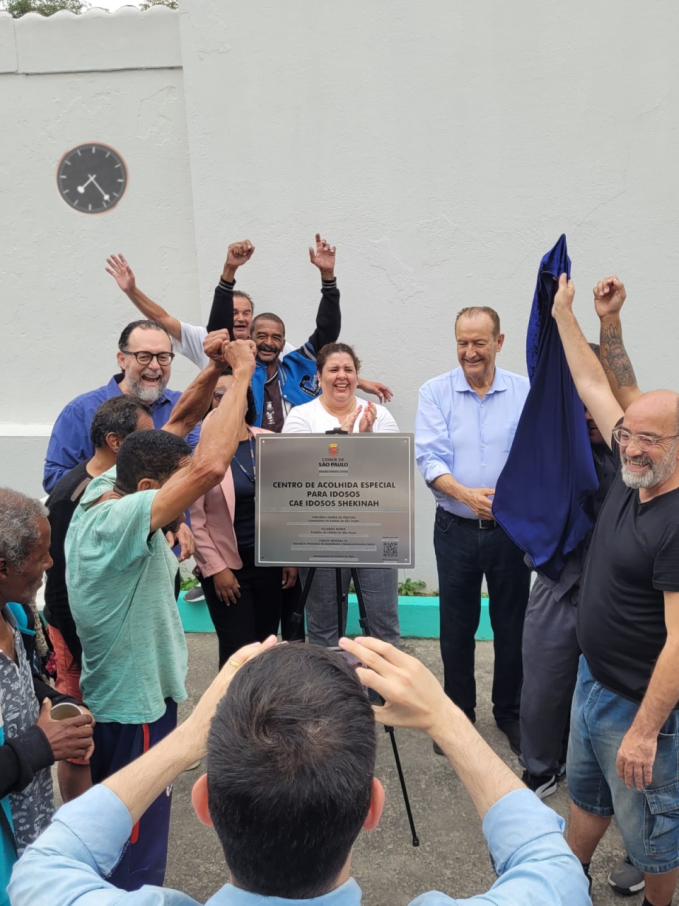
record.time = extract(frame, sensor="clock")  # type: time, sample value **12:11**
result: **7:23**
